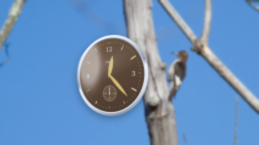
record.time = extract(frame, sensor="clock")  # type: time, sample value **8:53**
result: **12:23**
